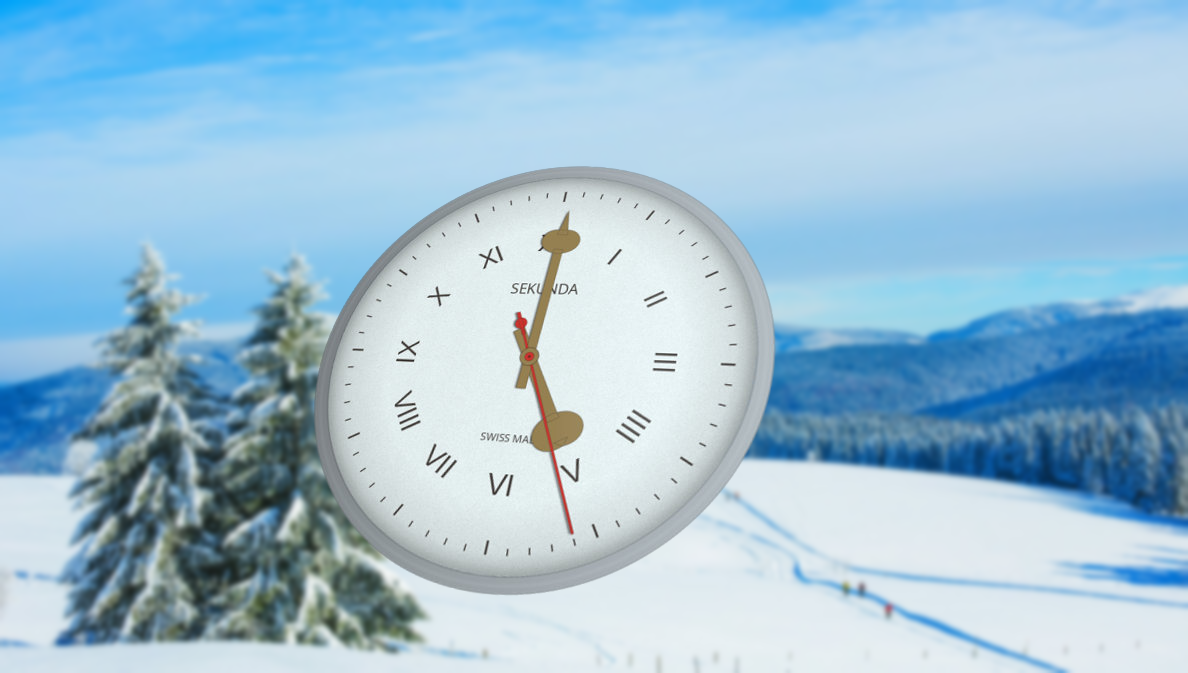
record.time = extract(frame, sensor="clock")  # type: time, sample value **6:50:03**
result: **5:00:26**
